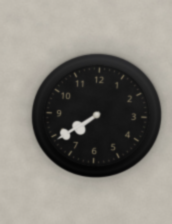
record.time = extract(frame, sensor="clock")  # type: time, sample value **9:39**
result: **7:39**
